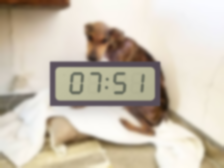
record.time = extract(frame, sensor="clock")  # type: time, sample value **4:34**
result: **7:51**
